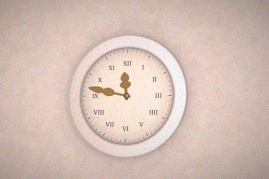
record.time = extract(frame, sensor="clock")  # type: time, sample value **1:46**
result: **11:47**
